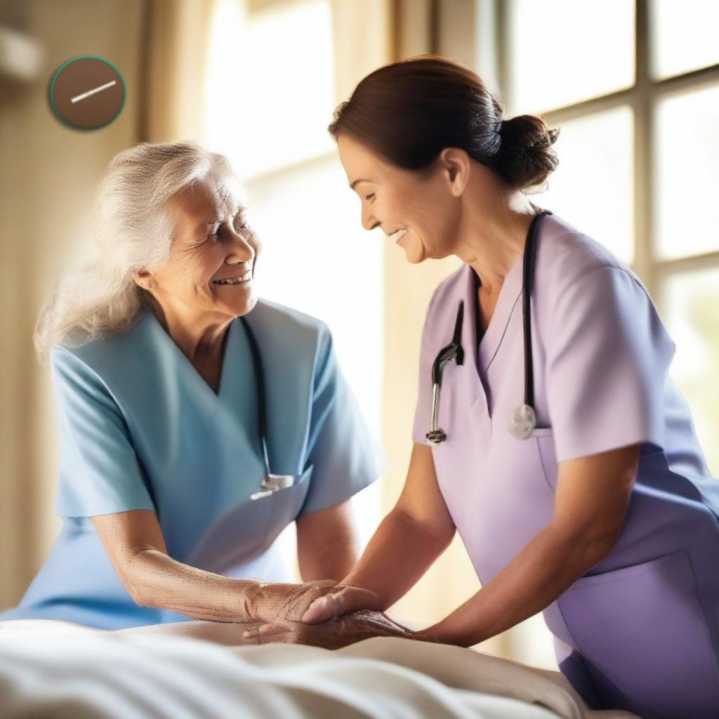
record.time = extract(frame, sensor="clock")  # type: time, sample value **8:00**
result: **8:11**
